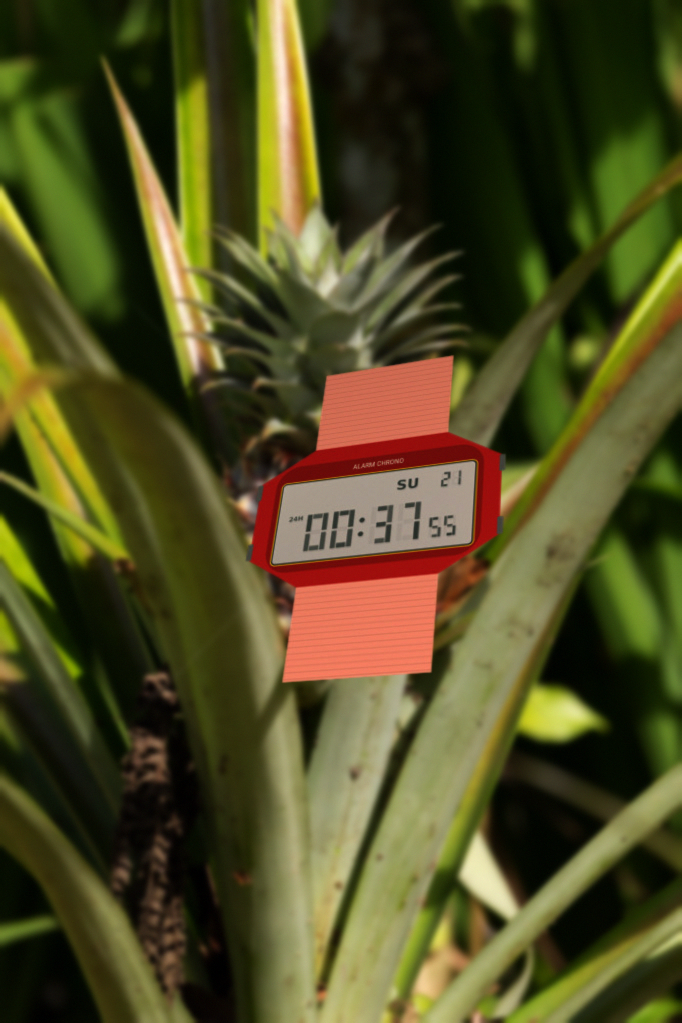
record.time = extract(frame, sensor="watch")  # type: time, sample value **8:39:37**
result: **0:37:55**
